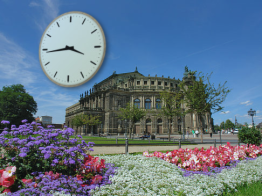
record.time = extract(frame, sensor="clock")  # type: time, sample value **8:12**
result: **3:44**
